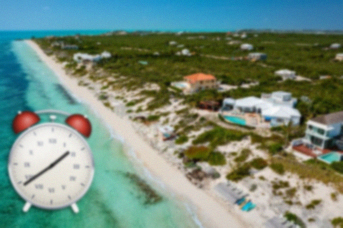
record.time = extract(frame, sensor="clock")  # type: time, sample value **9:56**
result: **1:39**
